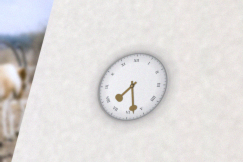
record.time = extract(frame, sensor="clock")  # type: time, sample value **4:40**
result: **7:28**
